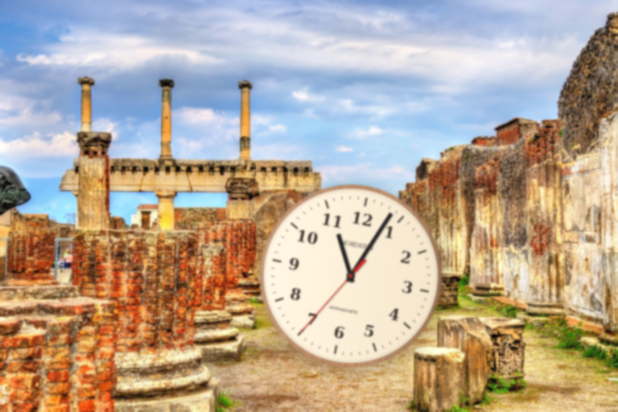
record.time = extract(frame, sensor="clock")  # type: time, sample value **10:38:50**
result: **11:03:35**
